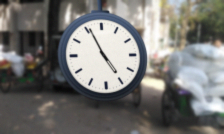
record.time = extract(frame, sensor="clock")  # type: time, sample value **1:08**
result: **4:56**
